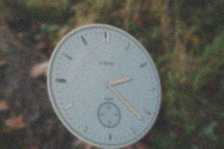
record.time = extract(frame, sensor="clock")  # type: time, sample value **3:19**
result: **2:22**
